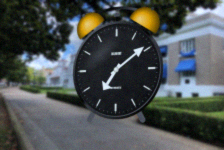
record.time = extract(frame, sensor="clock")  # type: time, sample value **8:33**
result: **7:09**
